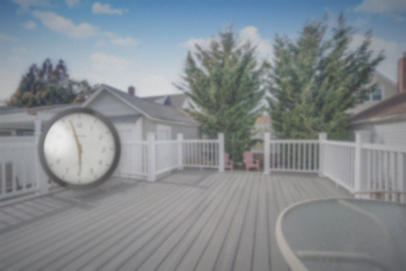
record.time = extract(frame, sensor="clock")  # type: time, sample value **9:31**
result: **5:57**
